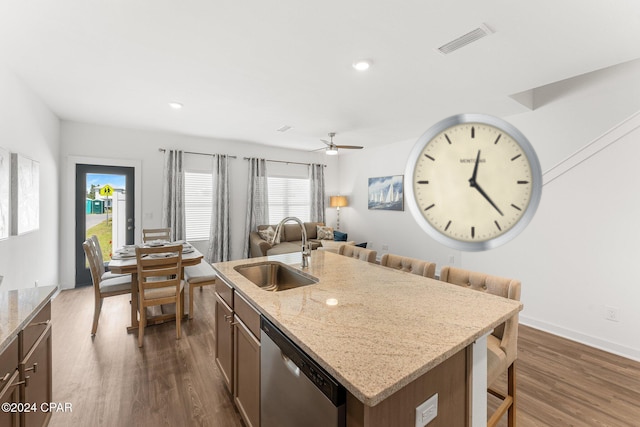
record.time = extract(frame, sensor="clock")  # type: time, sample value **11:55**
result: **12:23**
